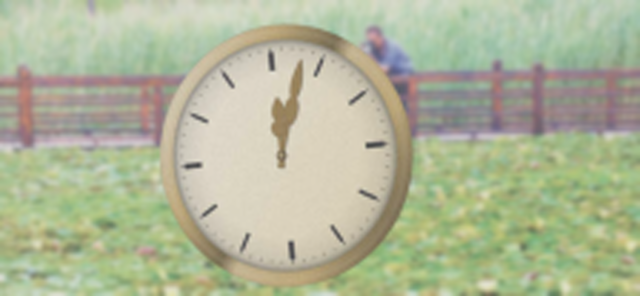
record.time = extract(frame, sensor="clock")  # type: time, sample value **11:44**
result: **12:03**
